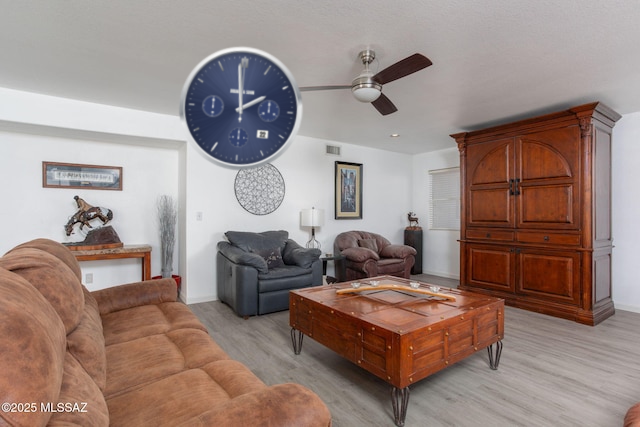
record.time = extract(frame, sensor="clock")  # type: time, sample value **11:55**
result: **1:59**
